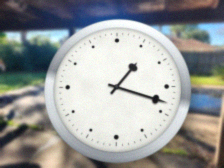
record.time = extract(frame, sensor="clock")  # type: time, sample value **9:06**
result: **1:18**
